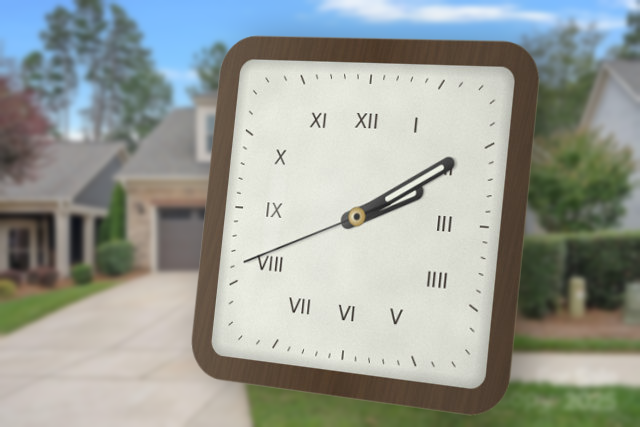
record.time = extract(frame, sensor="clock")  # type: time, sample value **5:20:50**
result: **2:09:41**
